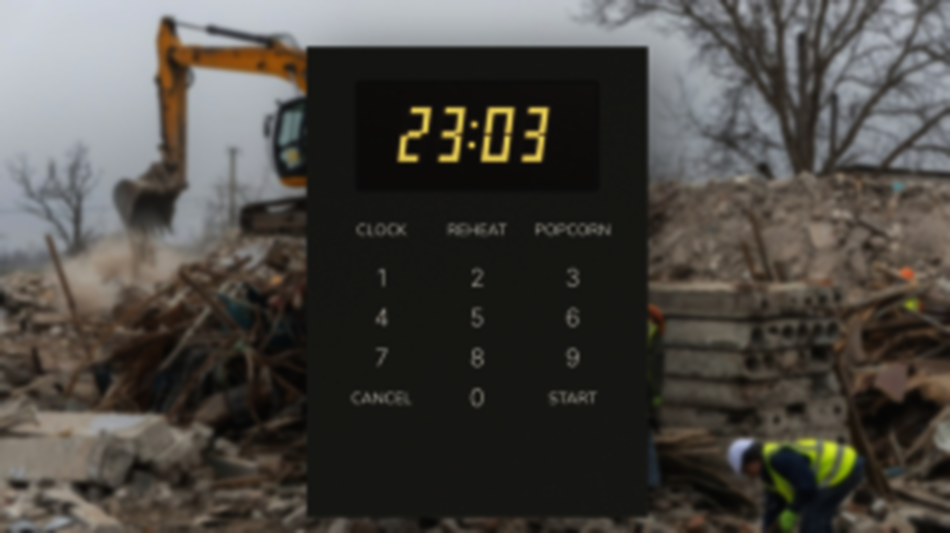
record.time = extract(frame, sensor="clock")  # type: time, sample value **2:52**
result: **23:03**
